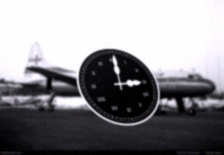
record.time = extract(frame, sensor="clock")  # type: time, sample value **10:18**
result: **3:01**
